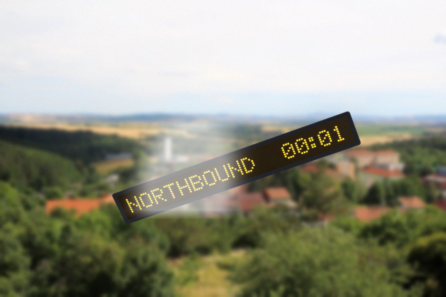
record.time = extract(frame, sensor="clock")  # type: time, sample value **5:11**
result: **0:01**
